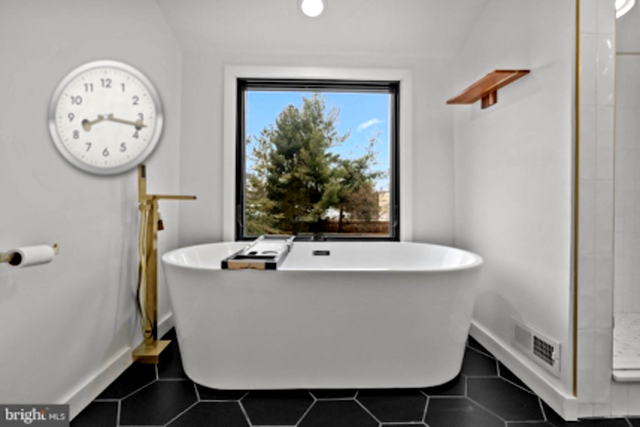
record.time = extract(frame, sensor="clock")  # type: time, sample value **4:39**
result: **8:17**
